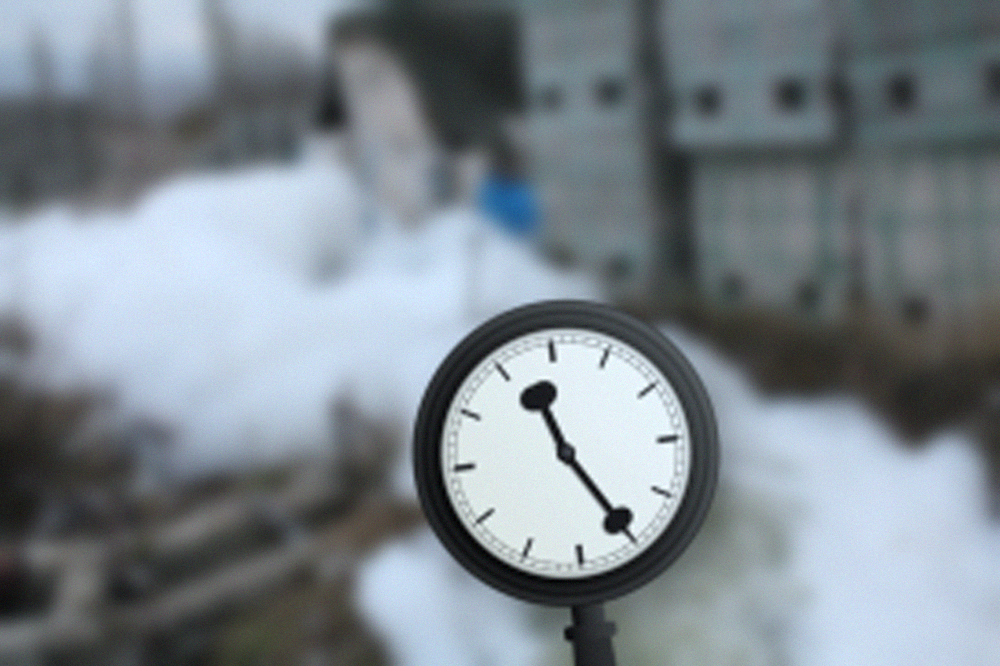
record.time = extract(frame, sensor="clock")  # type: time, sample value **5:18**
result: **11:25**
